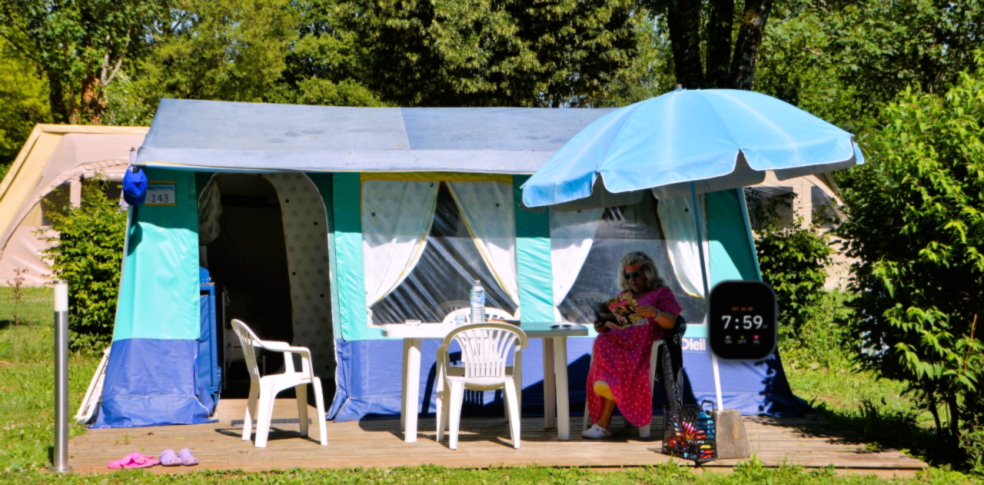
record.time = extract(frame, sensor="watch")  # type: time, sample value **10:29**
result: **7:59**
